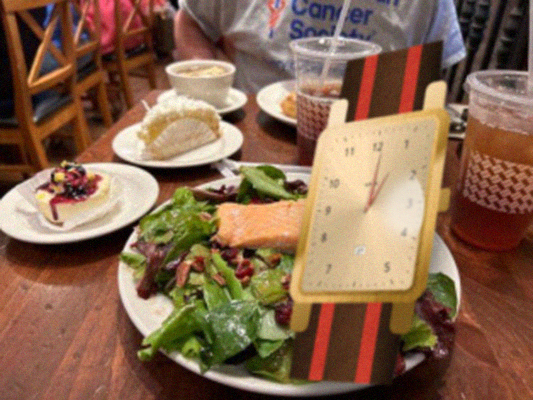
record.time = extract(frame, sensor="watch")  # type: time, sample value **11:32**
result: **1:01**
